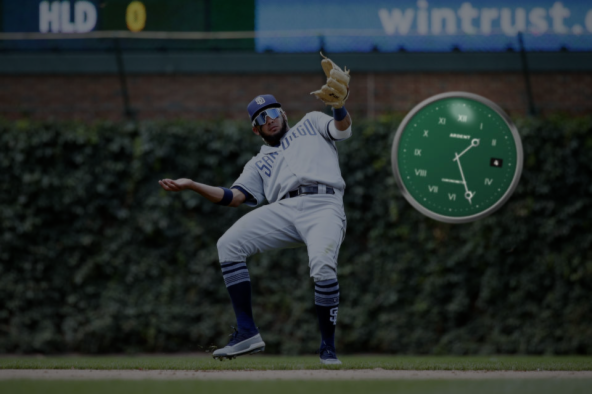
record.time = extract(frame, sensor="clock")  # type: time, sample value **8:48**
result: **1:26**
